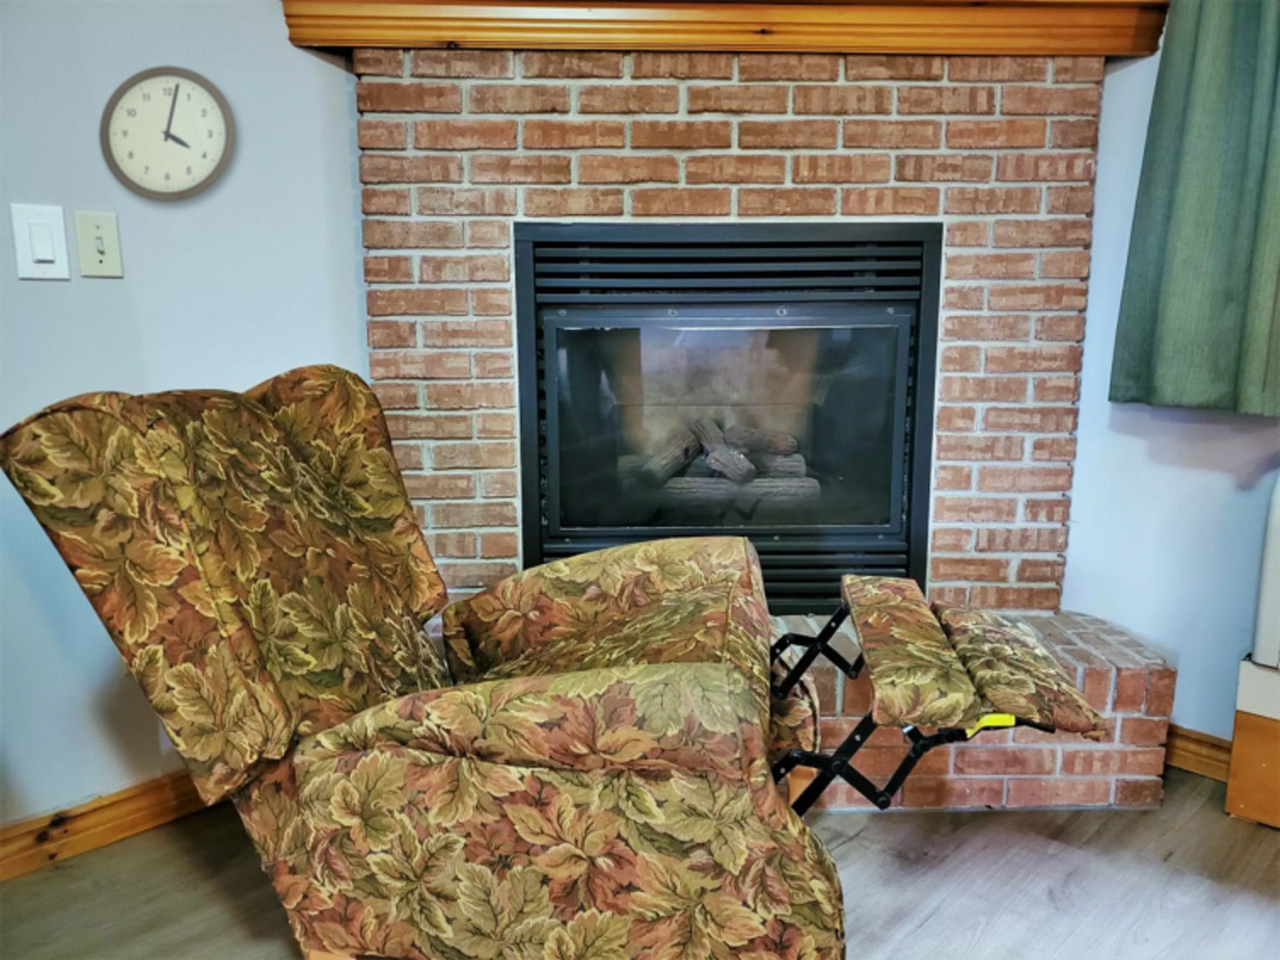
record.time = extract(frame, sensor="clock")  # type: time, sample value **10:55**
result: **4:02**
